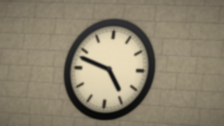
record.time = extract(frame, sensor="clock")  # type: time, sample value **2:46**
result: **4:48**
